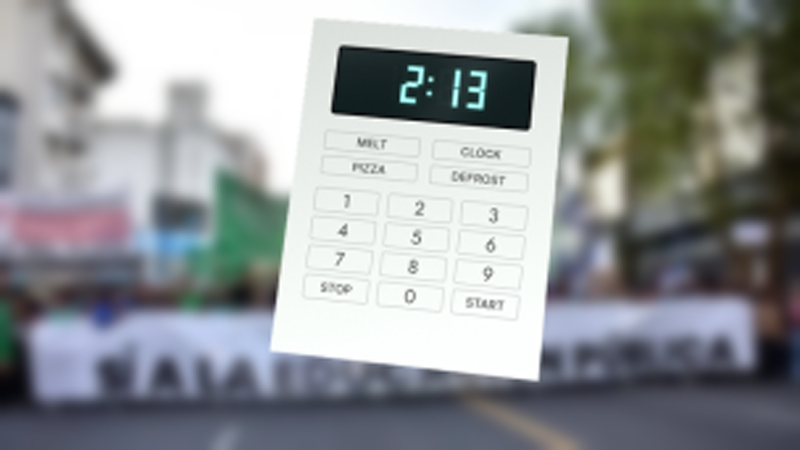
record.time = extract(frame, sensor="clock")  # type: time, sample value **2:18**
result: **2:13**
